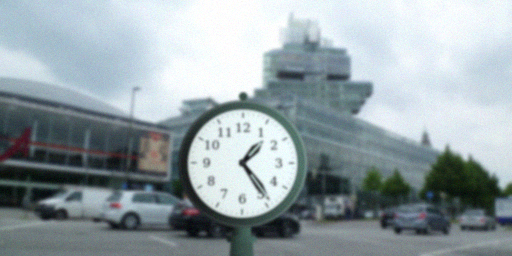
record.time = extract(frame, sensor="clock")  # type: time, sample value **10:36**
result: **1:24**
